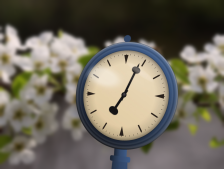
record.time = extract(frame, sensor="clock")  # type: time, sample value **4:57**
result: **7:04**
